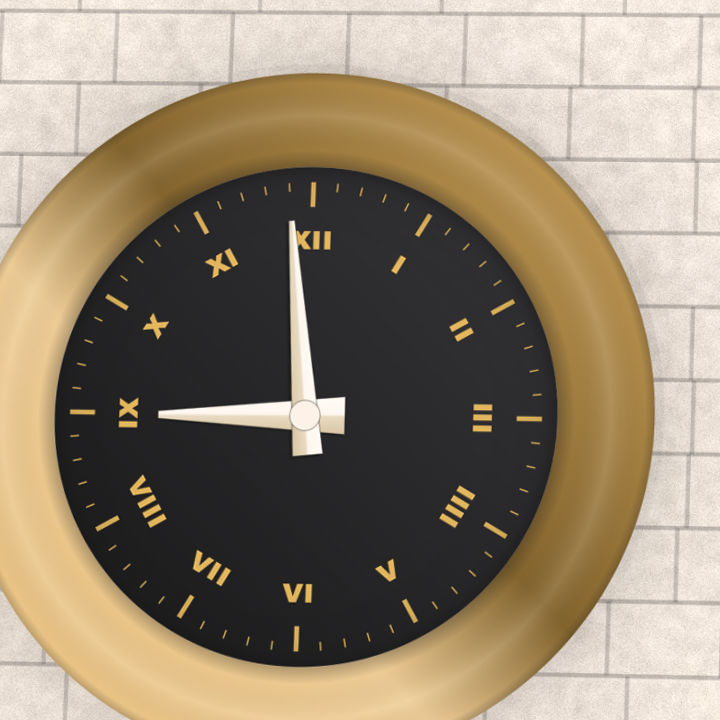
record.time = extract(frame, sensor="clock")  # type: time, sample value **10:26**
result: **8:59**
